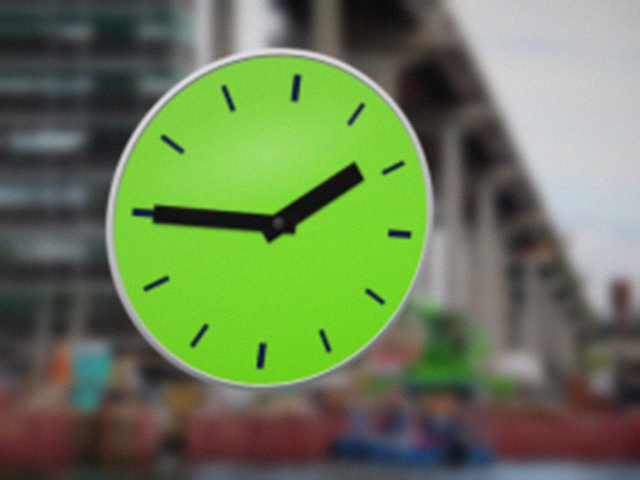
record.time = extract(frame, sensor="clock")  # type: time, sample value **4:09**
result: **1:45**
